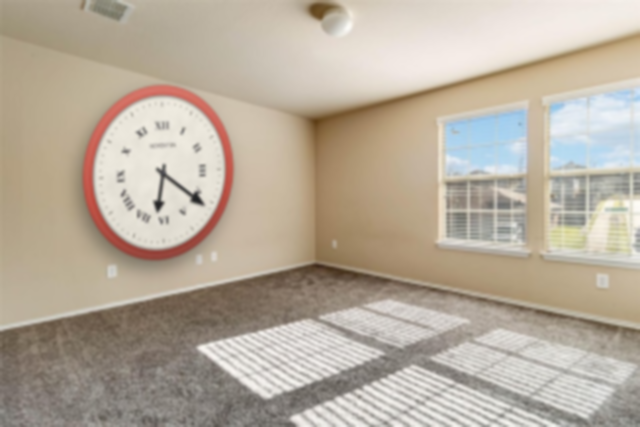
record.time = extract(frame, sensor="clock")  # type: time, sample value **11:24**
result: **6:21**
